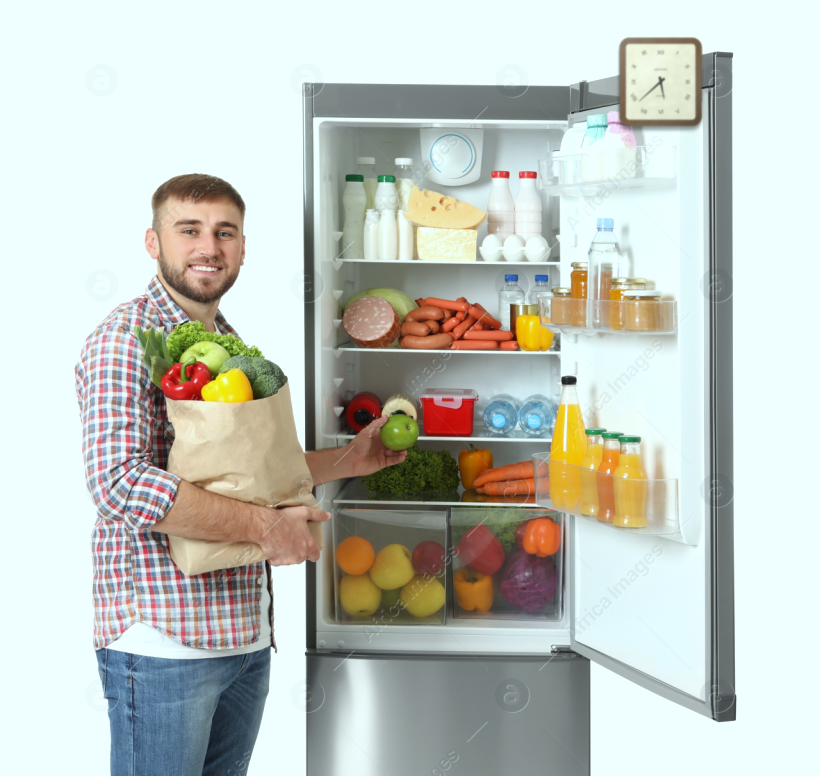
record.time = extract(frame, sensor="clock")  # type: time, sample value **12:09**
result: **5:38**
